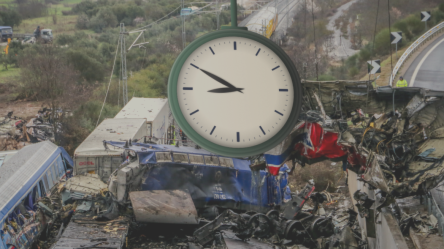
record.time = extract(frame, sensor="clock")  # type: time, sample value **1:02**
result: **8:50**
